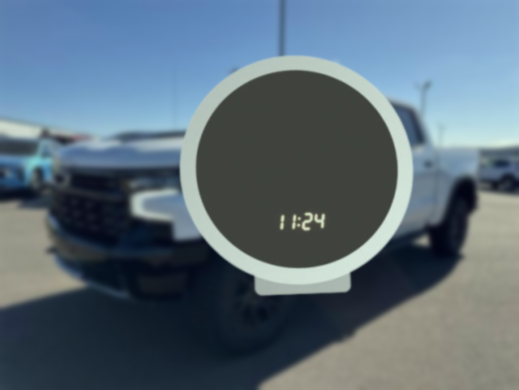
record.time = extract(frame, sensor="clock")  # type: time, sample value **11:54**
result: **11:24**
